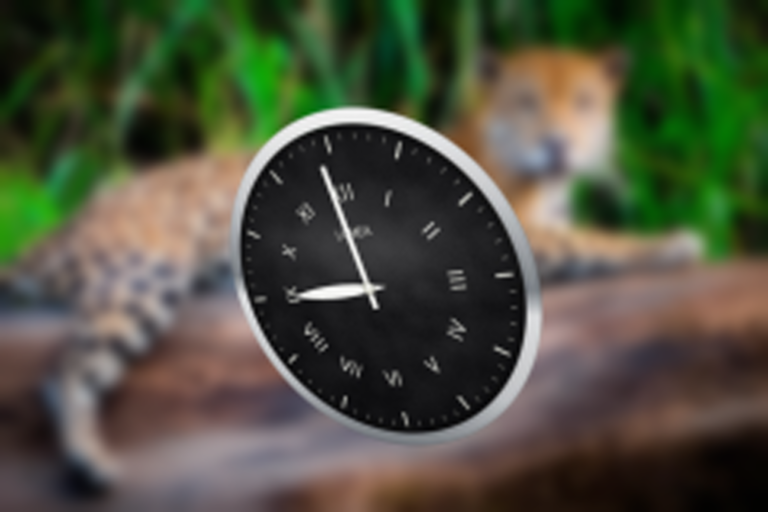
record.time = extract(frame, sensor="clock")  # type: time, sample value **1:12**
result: **8:59**
